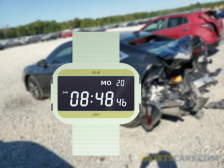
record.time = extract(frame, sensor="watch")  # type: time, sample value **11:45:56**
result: **8:48:46**
